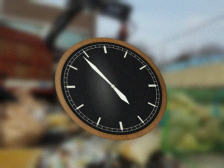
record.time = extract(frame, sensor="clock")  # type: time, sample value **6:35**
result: **4:54**
